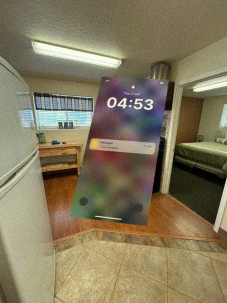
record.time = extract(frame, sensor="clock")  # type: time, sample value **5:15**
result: **4:53**
